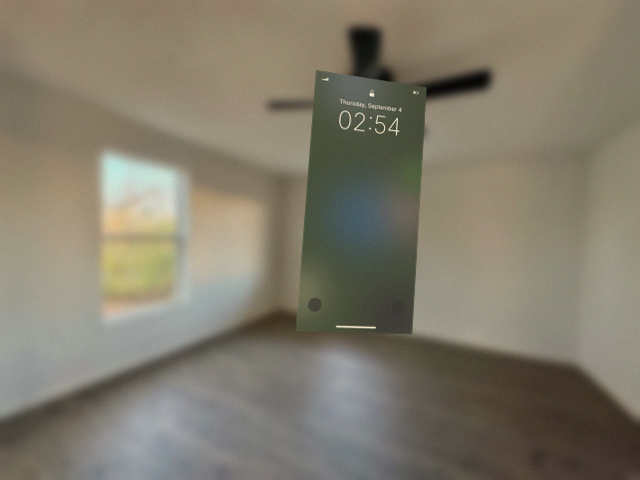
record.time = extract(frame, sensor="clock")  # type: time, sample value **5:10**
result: **2:54**
